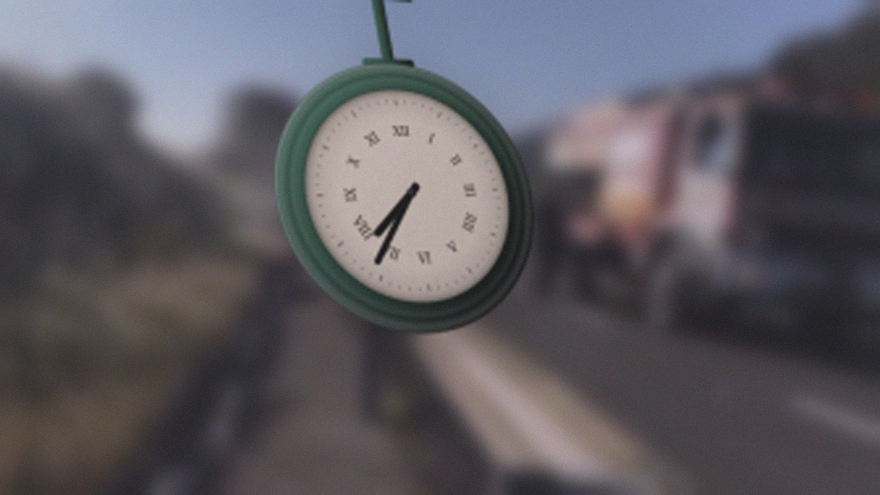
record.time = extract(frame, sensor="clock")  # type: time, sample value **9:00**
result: **7:36**
